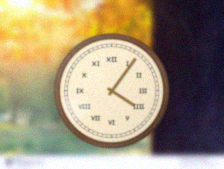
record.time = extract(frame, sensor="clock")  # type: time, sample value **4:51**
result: **4:06**
